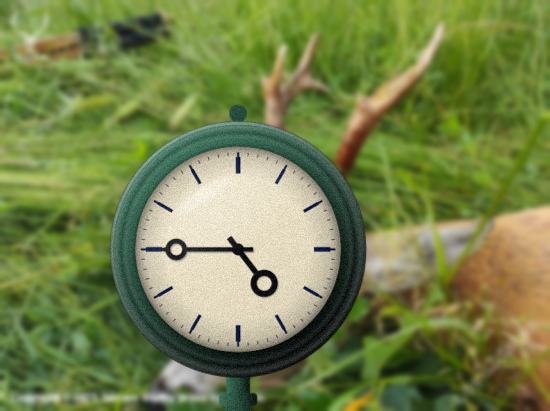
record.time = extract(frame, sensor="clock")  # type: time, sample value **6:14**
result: **4:45**
